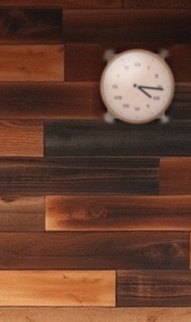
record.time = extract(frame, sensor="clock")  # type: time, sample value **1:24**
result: **4:16**
